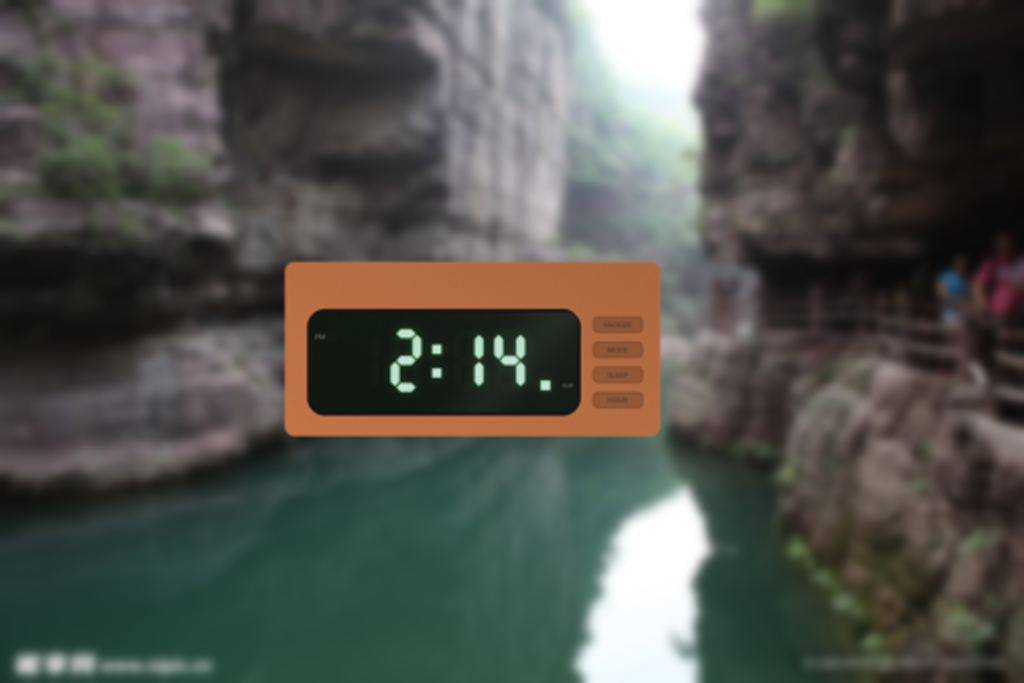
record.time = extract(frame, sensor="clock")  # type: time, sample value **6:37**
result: **2:14**
